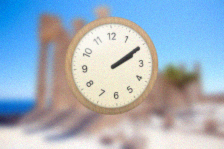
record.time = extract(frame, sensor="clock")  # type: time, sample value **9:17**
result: **2:10**
